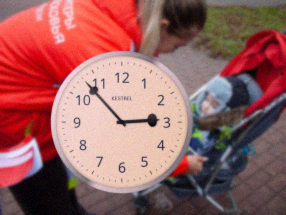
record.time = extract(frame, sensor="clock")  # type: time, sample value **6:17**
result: **2:53**
